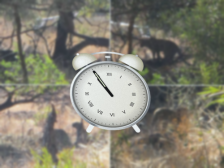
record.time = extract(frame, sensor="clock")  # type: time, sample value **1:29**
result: **10:55**
